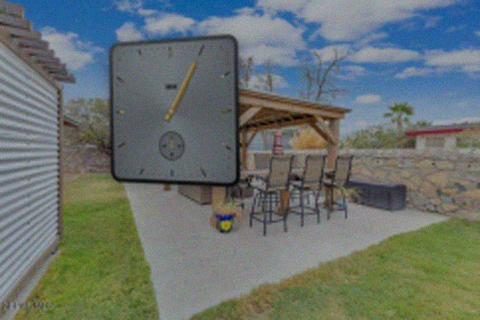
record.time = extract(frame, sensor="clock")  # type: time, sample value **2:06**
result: **1:05**
